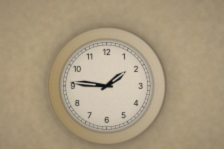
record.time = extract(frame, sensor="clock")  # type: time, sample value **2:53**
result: **1:46**
